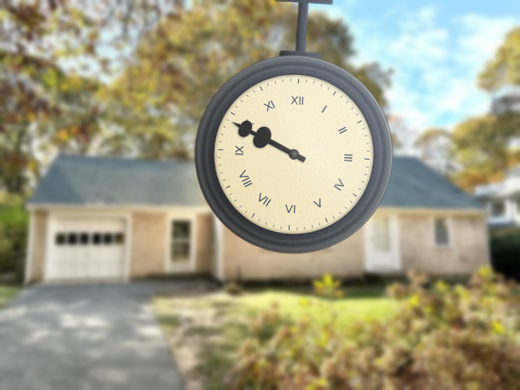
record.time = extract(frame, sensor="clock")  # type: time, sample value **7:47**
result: **9:49**
